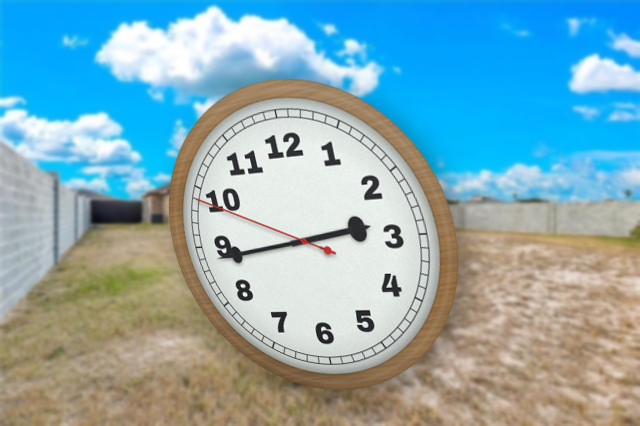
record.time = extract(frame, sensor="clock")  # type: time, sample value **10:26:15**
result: **2:43:49**
